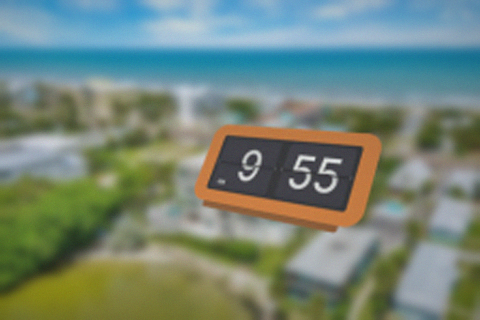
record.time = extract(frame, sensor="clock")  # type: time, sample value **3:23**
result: **9:55**
